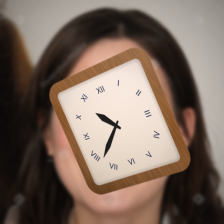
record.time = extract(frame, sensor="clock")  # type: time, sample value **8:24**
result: **10:38**
